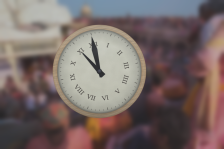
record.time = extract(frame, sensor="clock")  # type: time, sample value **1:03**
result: **11:00**
